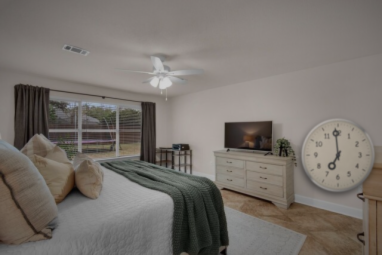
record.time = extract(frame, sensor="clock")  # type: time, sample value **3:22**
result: **6:59**
